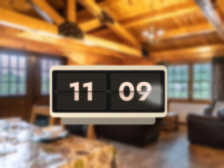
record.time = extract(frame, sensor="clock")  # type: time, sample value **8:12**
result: **11:09**
